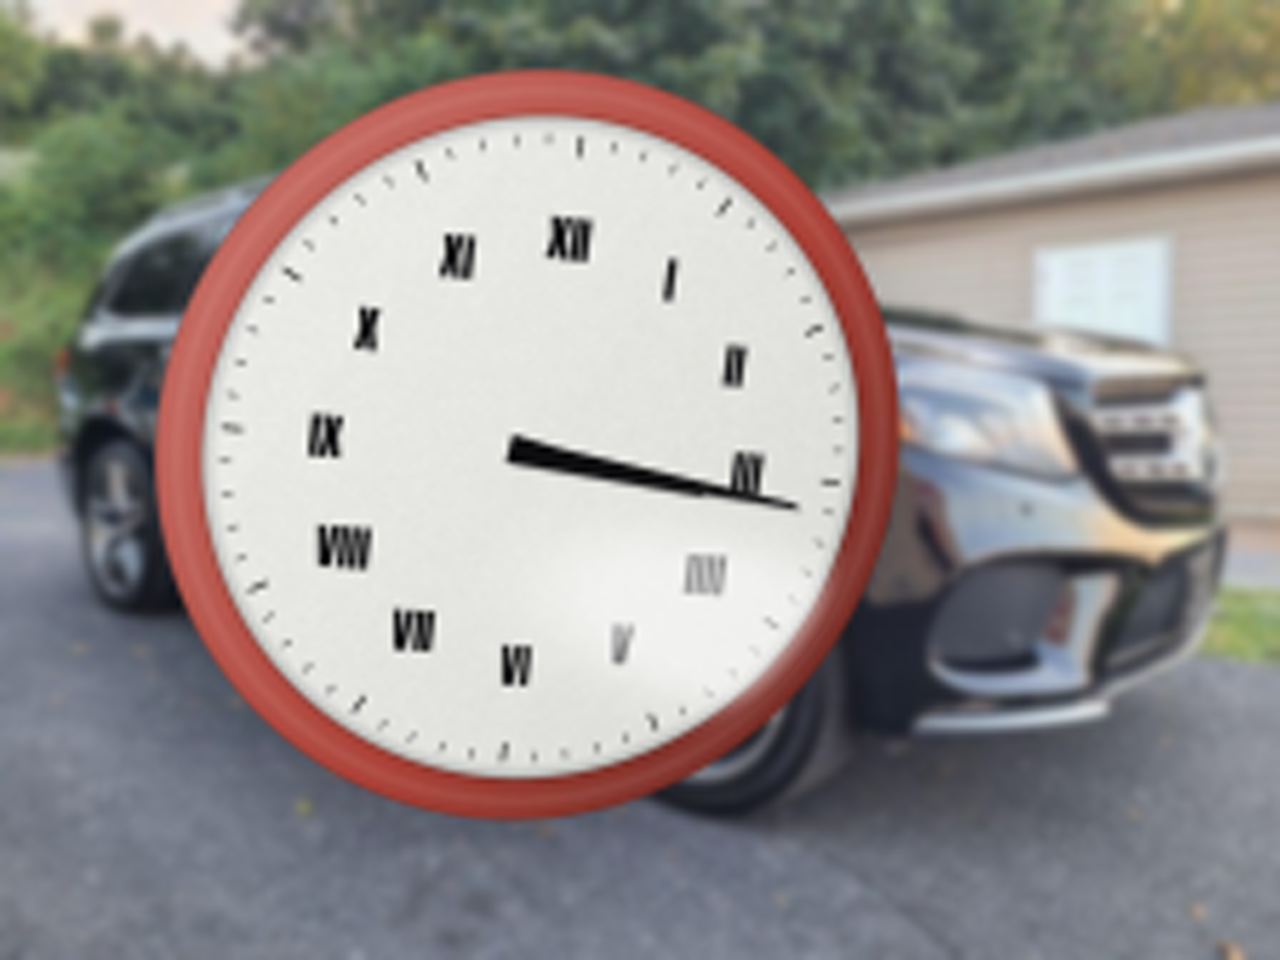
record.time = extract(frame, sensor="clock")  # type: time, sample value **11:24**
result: **3:16**
